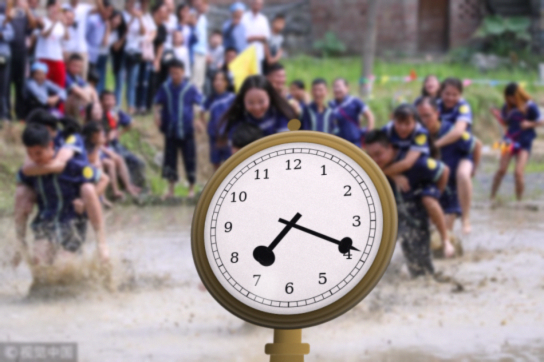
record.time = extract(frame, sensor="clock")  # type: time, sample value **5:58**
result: **7:19**
